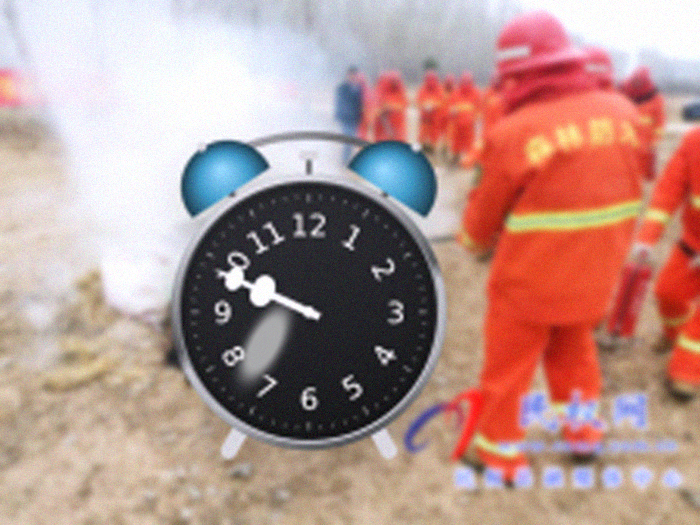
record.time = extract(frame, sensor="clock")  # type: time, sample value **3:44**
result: **9:49**
